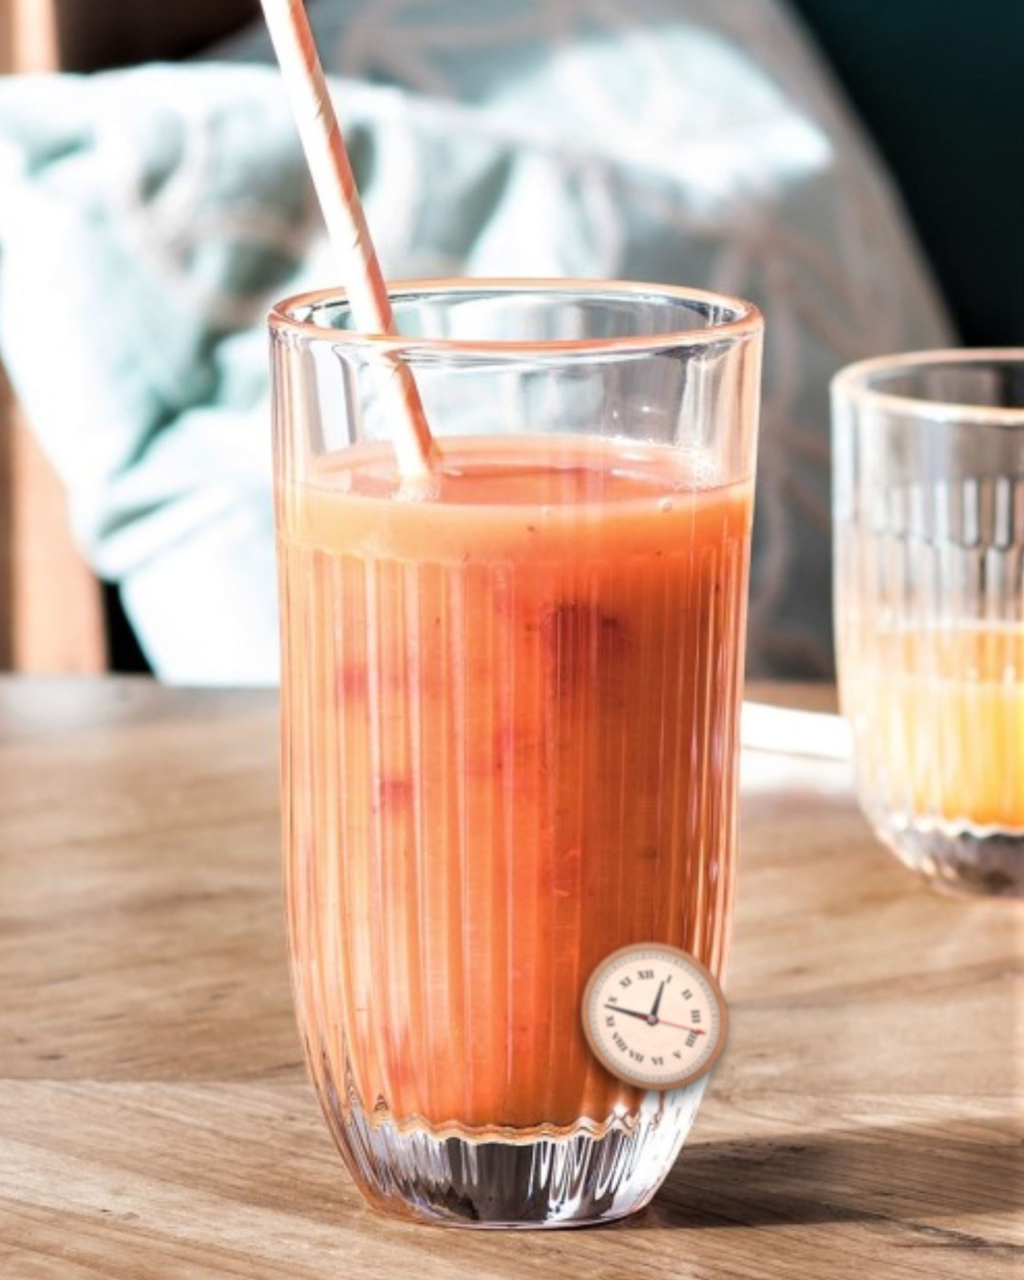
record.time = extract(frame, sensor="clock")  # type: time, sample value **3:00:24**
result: **12:48:18**
